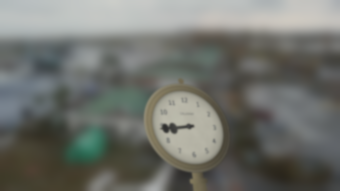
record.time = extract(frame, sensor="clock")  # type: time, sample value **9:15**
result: **8:44**
